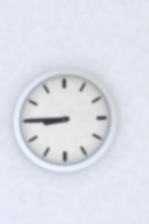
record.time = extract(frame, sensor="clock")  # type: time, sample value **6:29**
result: **8:45**
